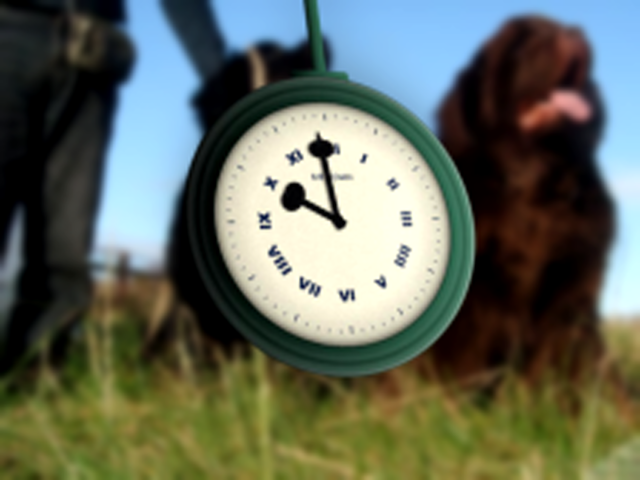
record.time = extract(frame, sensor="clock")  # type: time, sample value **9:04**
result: **9:59**
